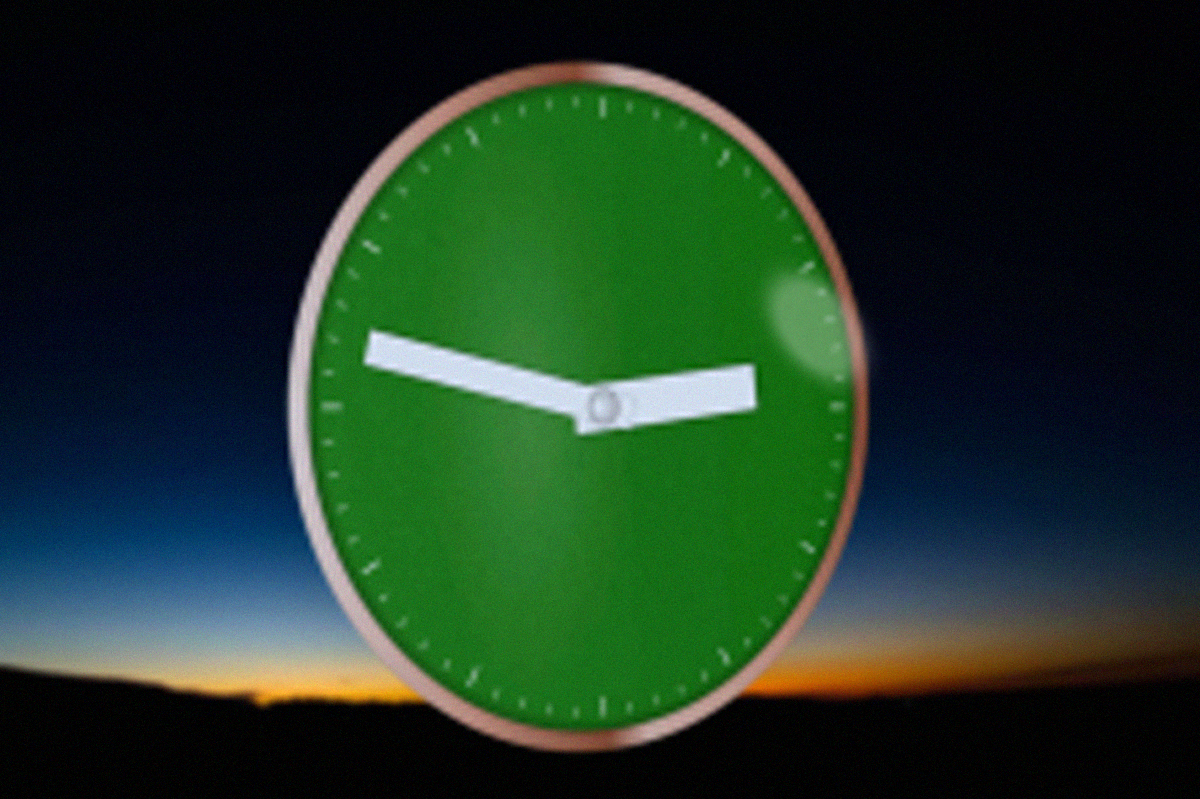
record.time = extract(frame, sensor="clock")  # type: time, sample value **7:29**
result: **2:47**
